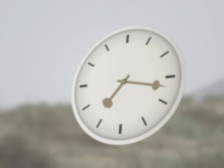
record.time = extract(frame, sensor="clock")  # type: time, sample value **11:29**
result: **7:17**
